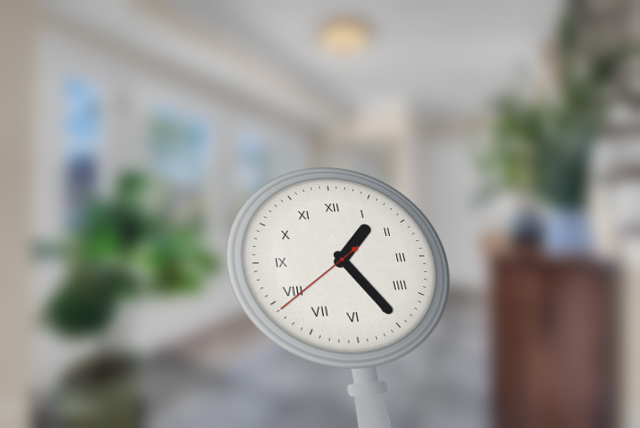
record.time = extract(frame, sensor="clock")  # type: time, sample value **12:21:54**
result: **1:24:39**
